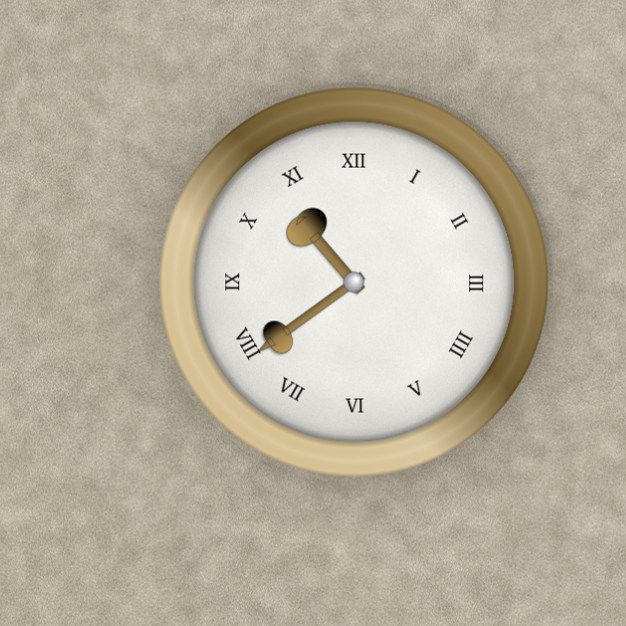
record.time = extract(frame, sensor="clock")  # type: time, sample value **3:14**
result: **10:39**
